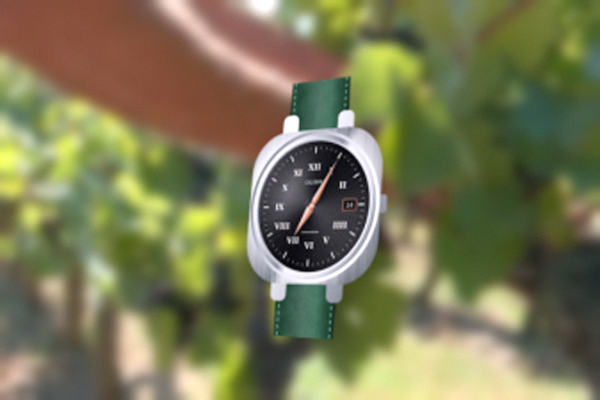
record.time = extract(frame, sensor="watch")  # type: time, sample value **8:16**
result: **7:05**
